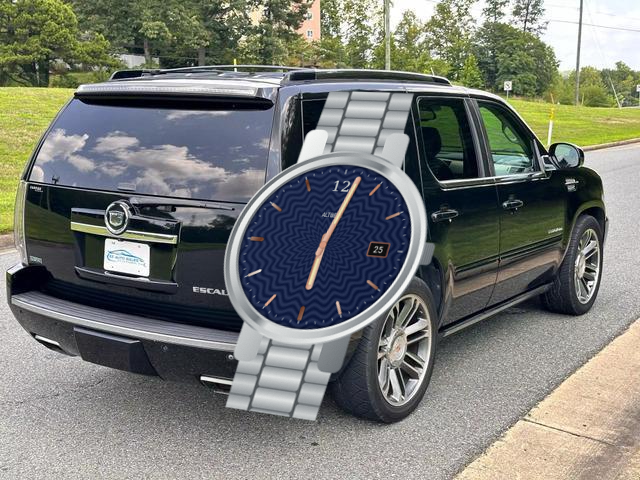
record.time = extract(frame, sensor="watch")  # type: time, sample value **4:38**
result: **6:02**
